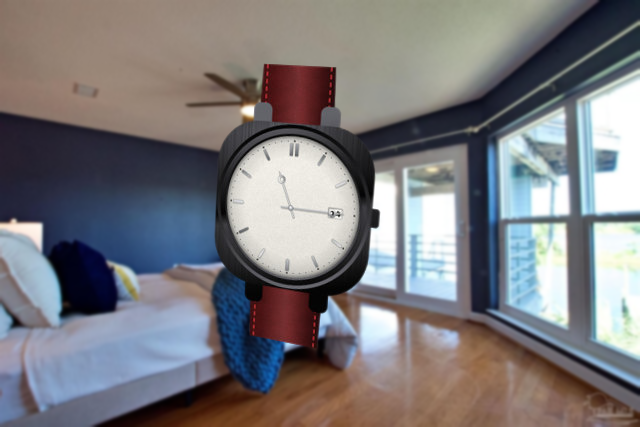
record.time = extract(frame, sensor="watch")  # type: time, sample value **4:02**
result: **11:15**
